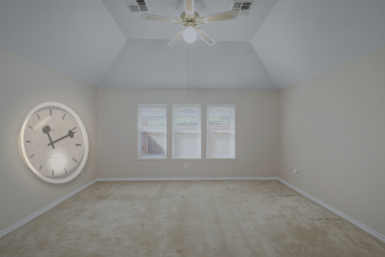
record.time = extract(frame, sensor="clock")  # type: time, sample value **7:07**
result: **11:11**
